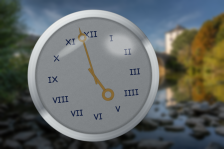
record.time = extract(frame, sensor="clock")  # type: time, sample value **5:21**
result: **4:58**
